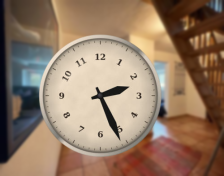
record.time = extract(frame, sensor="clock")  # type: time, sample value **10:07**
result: **2:26**
